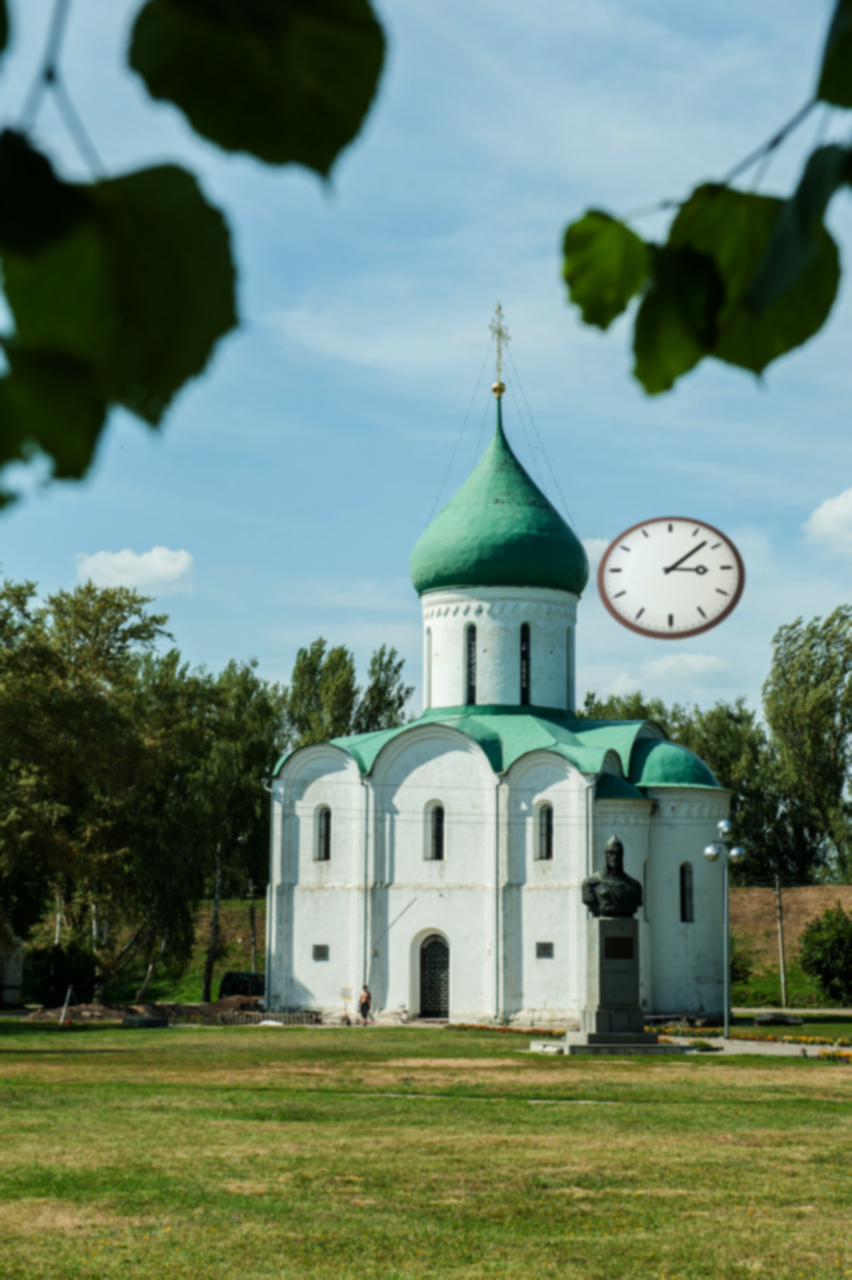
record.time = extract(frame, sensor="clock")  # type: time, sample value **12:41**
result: **3:08**
